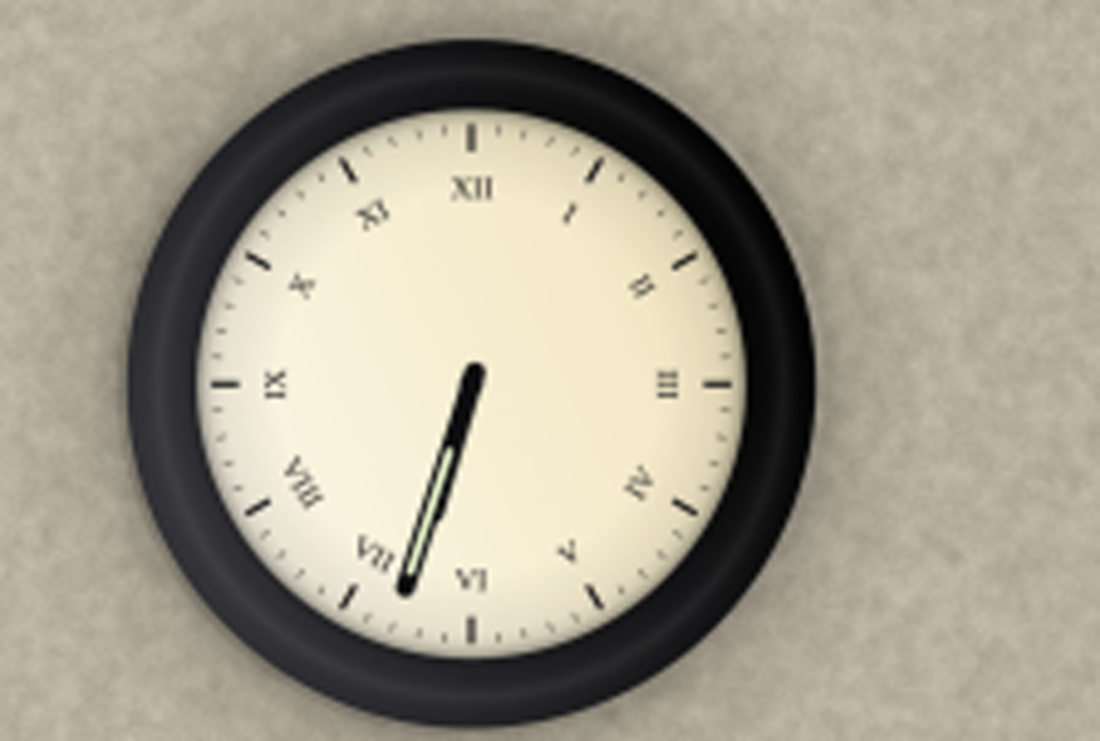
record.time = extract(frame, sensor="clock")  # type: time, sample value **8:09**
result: **6:33**
